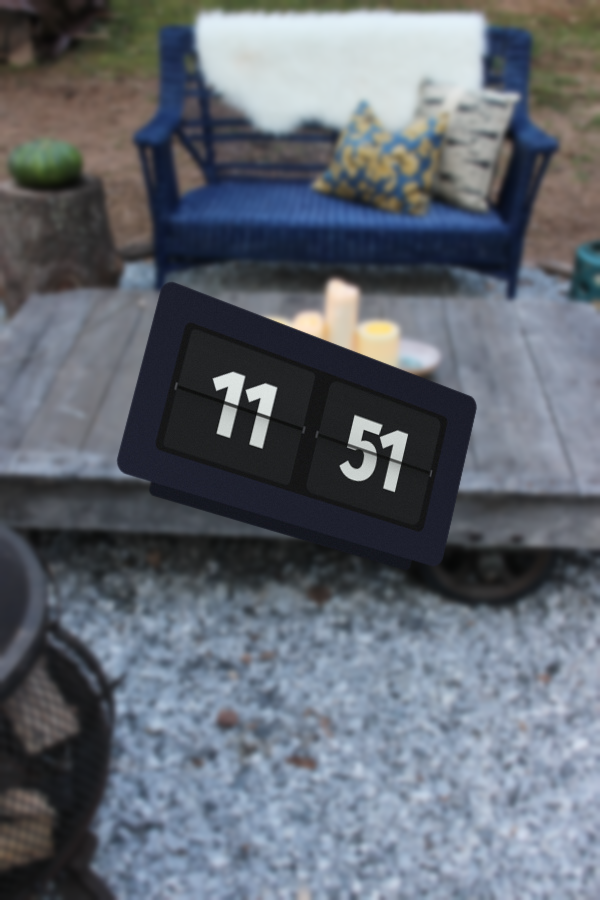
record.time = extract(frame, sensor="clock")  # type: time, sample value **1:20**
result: **11:51**
